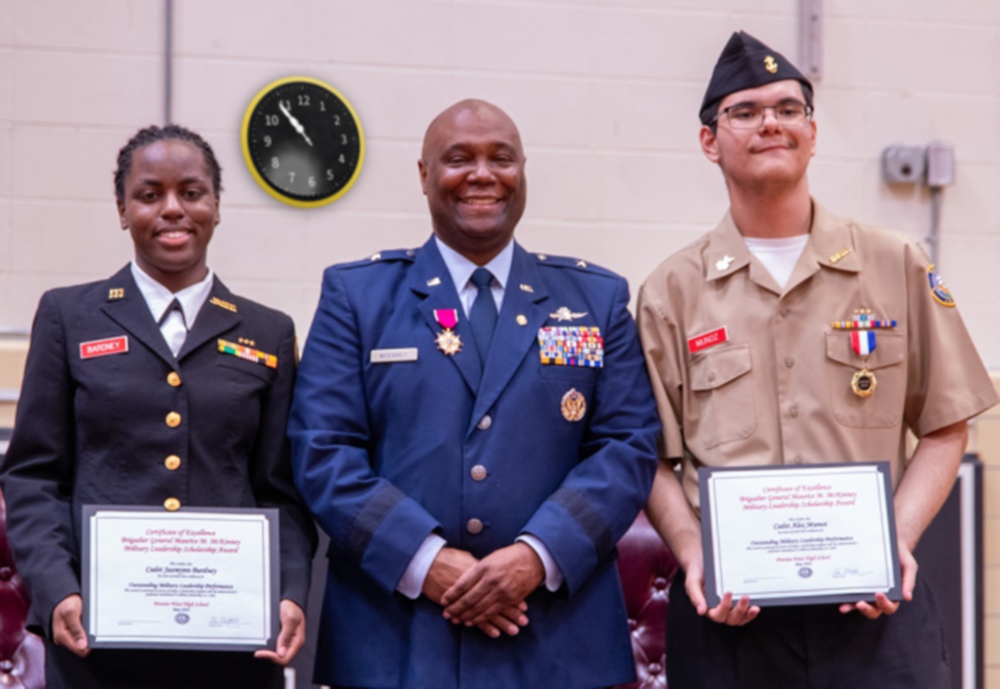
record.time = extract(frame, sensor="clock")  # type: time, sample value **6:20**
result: **10:54**
